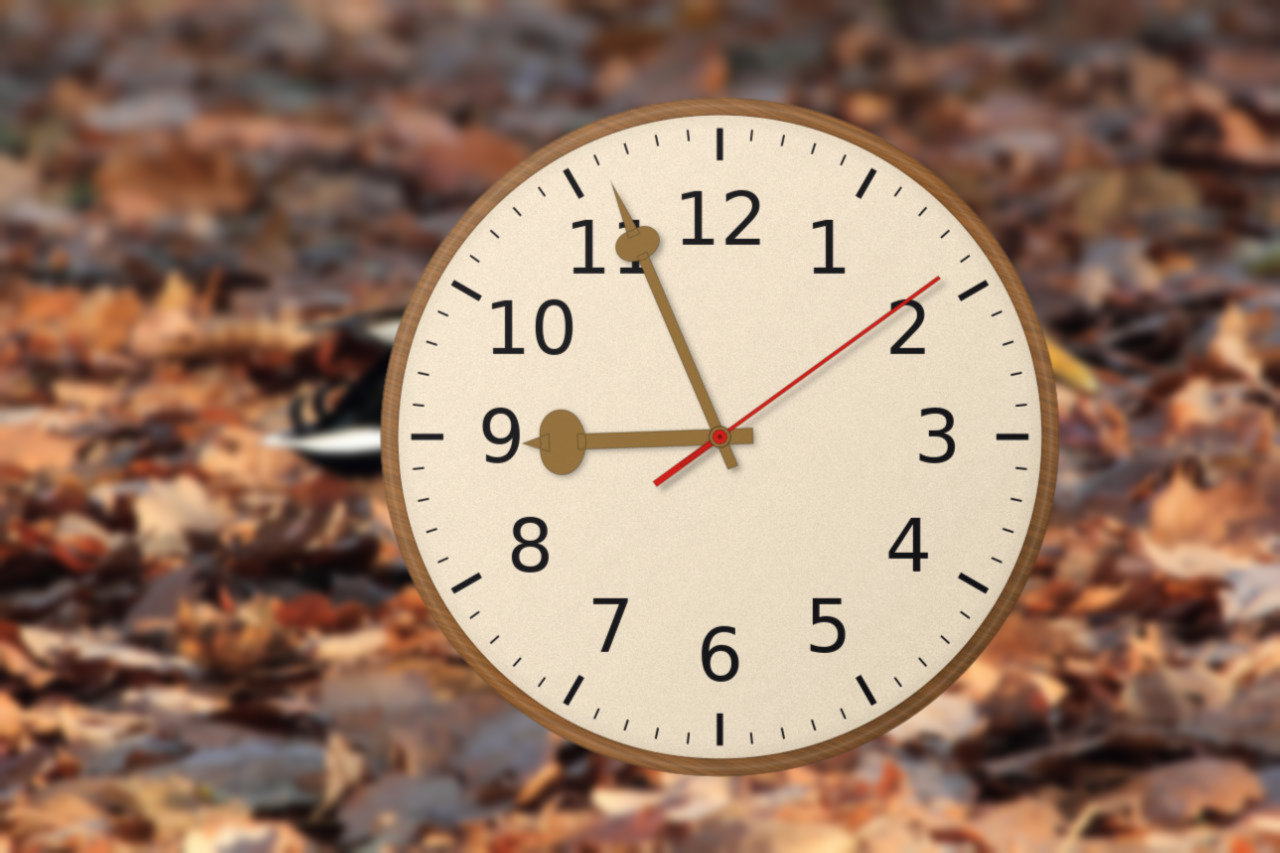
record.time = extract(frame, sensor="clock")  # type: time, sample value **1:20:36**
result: **8:56:09**
